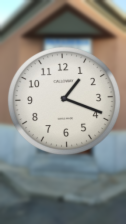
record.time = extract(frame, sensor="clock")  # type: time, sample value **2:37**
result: **1:19**
